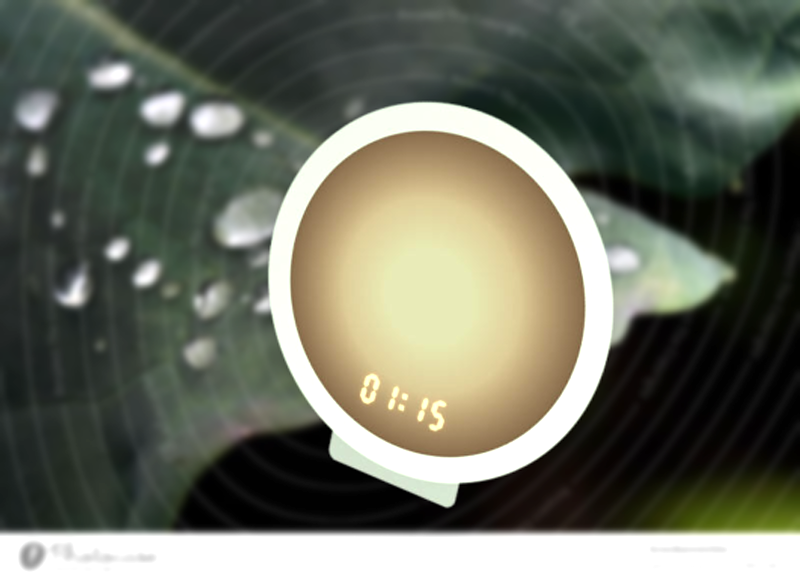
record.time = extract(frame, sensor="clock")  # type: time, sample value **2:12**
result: **1:15**
